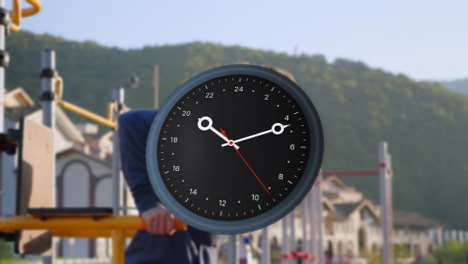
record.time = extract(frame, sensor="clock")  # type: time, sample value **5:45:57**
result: **20:11:23**
